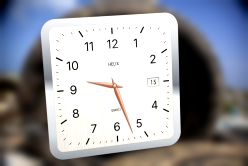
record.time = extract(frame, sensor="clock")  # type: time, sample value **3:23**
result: **9:27**
